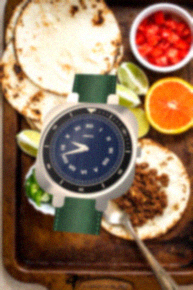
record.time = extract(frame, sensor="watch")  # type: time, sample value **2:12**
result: **9:42**
